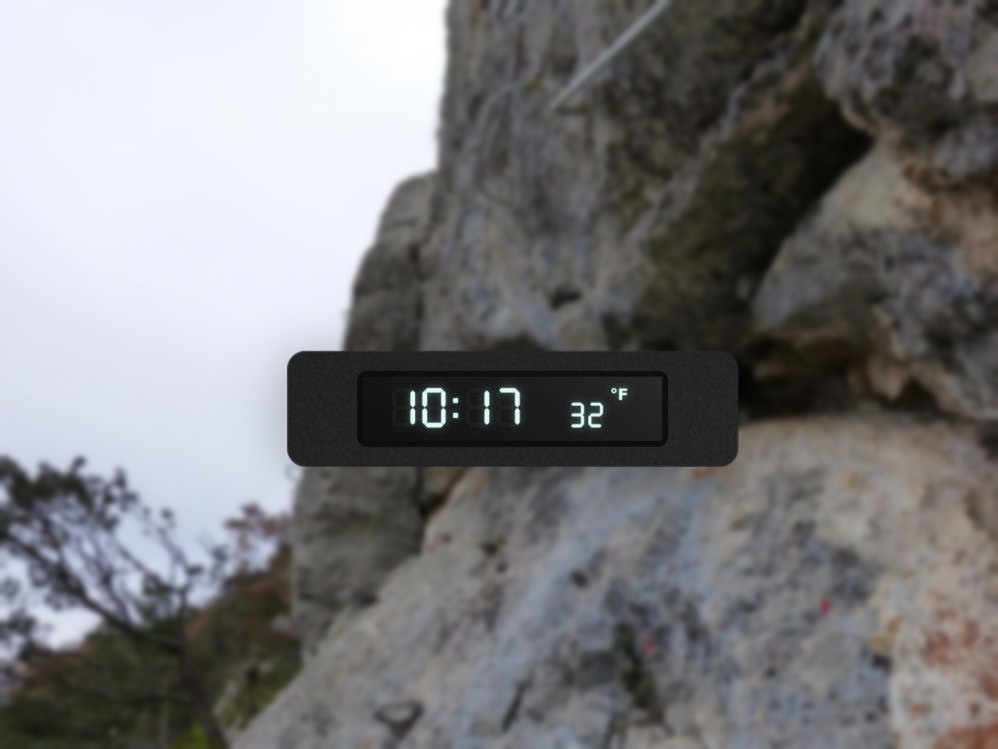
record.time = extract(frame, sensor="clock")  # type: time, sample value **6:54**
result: **10:17**
